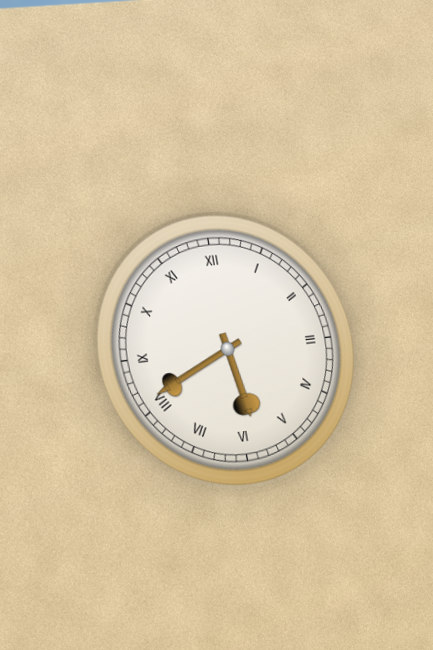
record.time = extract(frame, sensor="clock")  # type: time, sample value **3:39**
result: **5:41**
